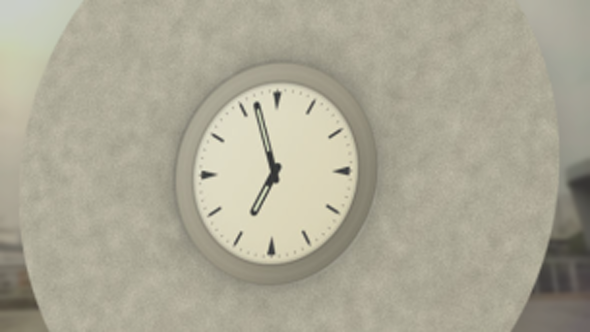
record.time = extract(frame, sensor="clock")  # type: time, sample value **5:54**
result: **6:57**
